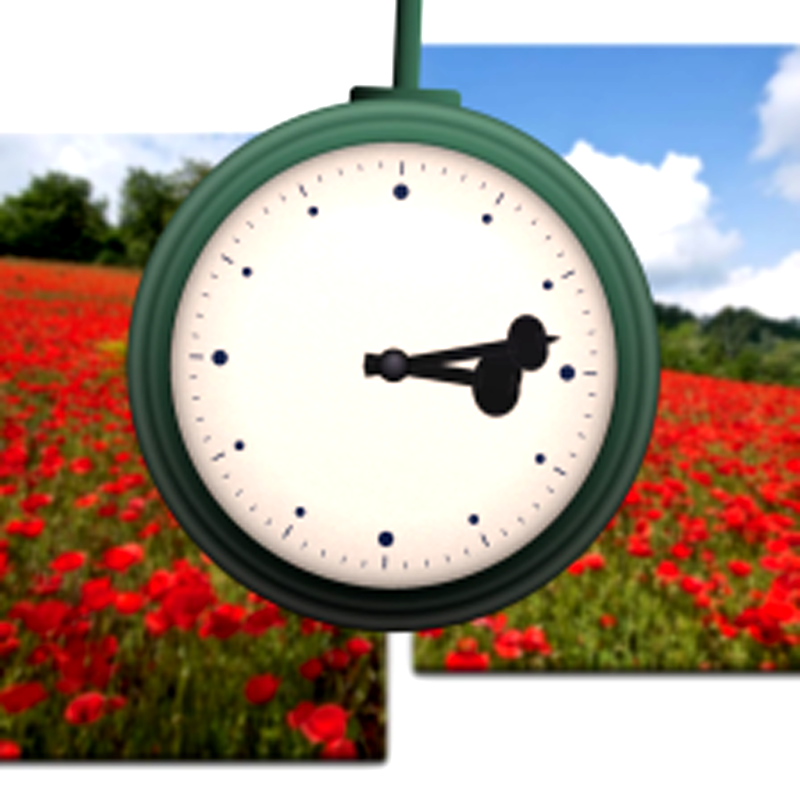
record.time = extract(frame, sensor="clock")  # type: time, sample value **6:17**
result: **3:13**
